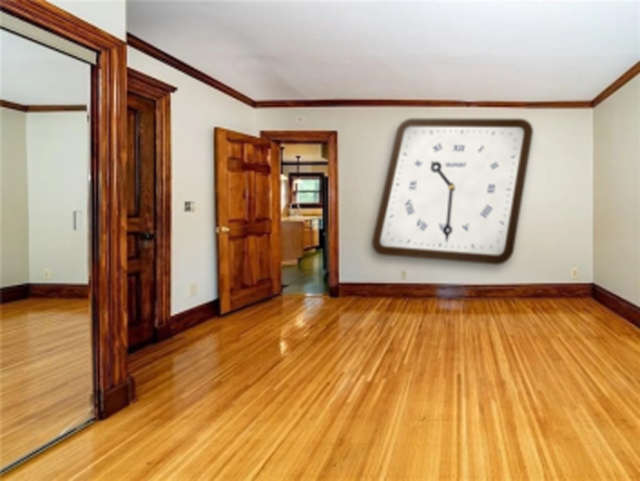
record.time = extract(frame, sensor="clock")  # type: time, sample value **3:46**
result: **10:29**
